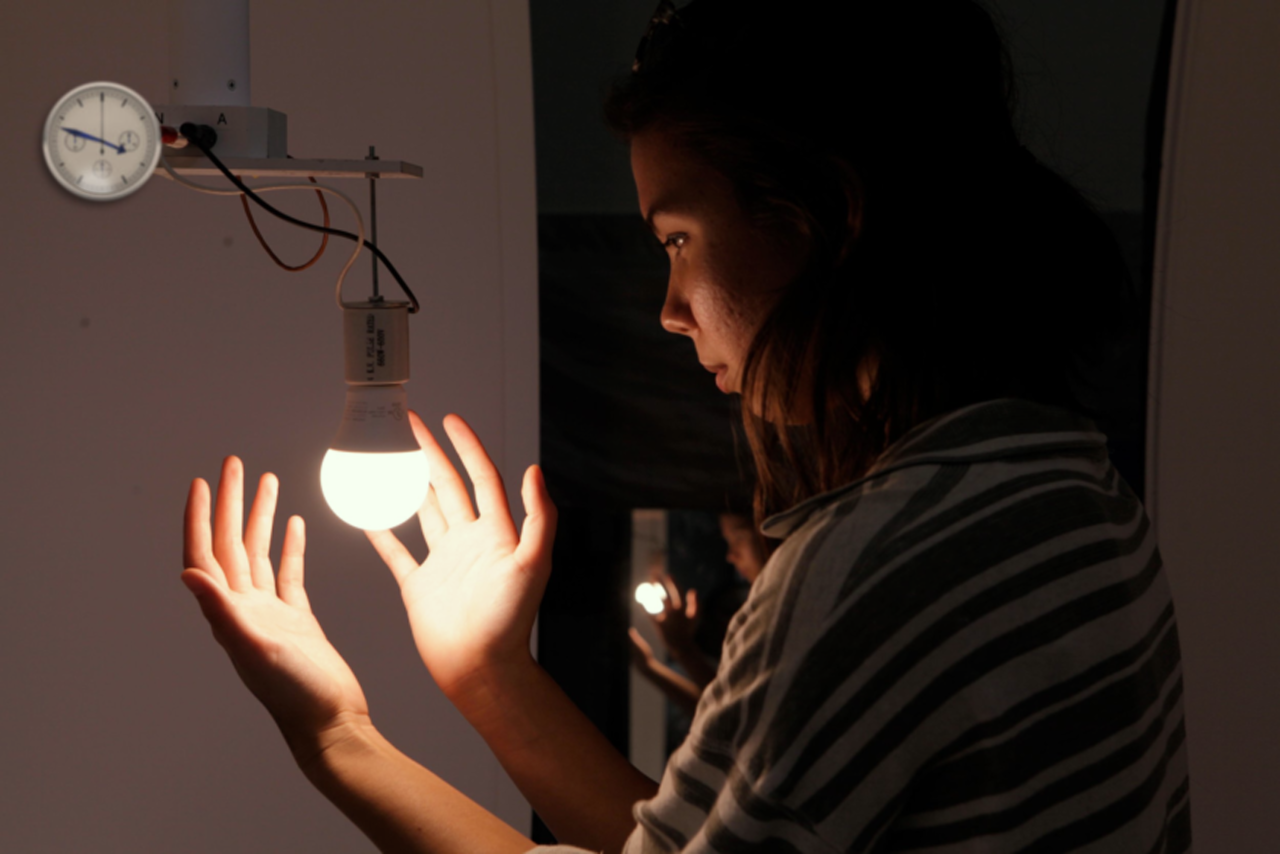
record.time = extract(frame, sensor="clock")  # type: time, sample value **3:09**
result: **3:48**
